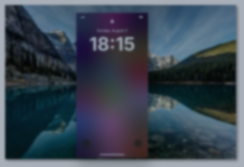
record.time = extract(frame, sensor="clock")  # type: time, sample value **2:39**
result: **18:15**
